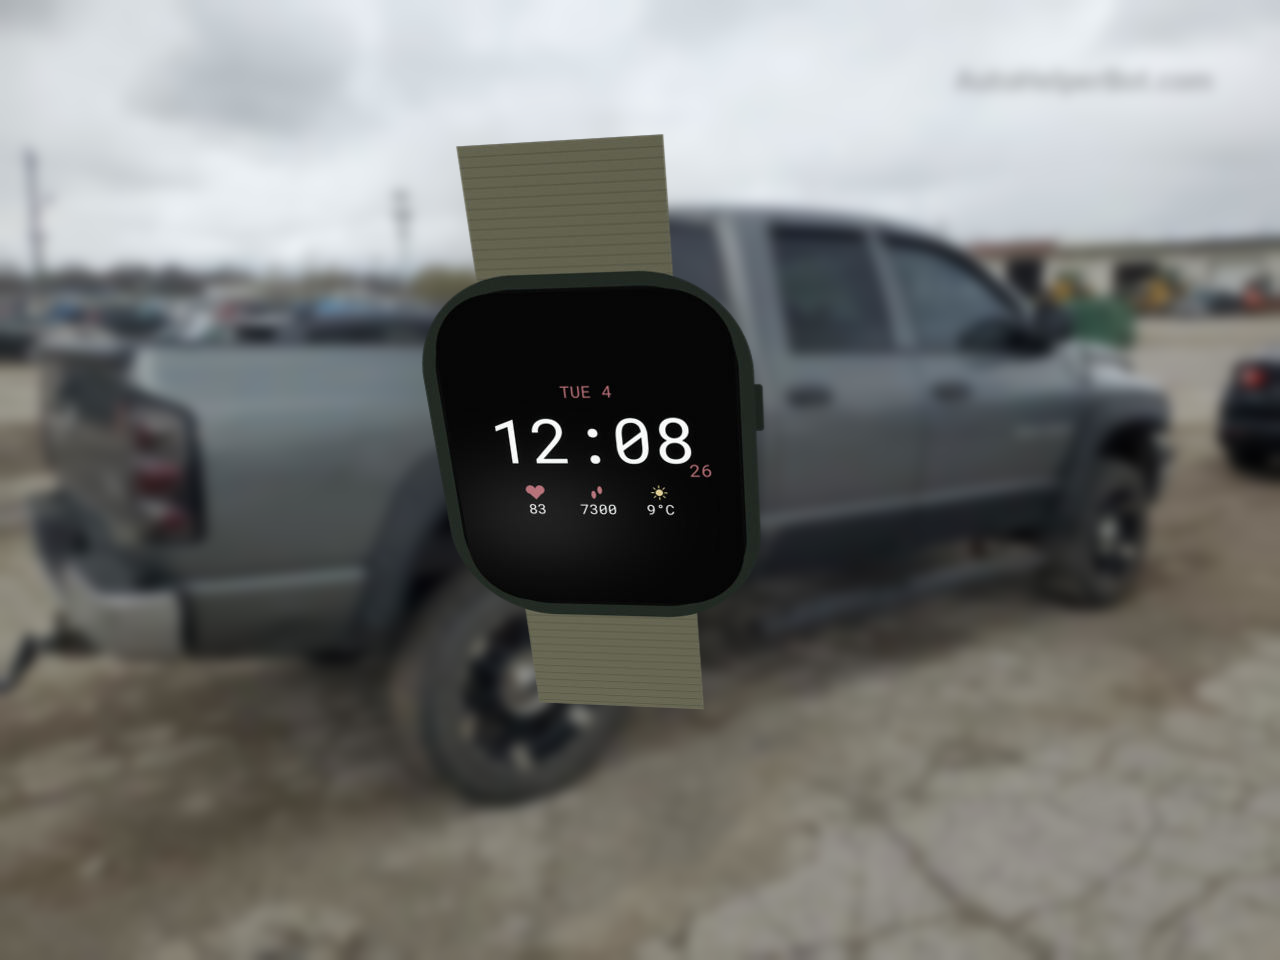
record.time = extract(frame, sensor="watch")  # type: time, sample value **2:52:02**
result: **12:08:26**
